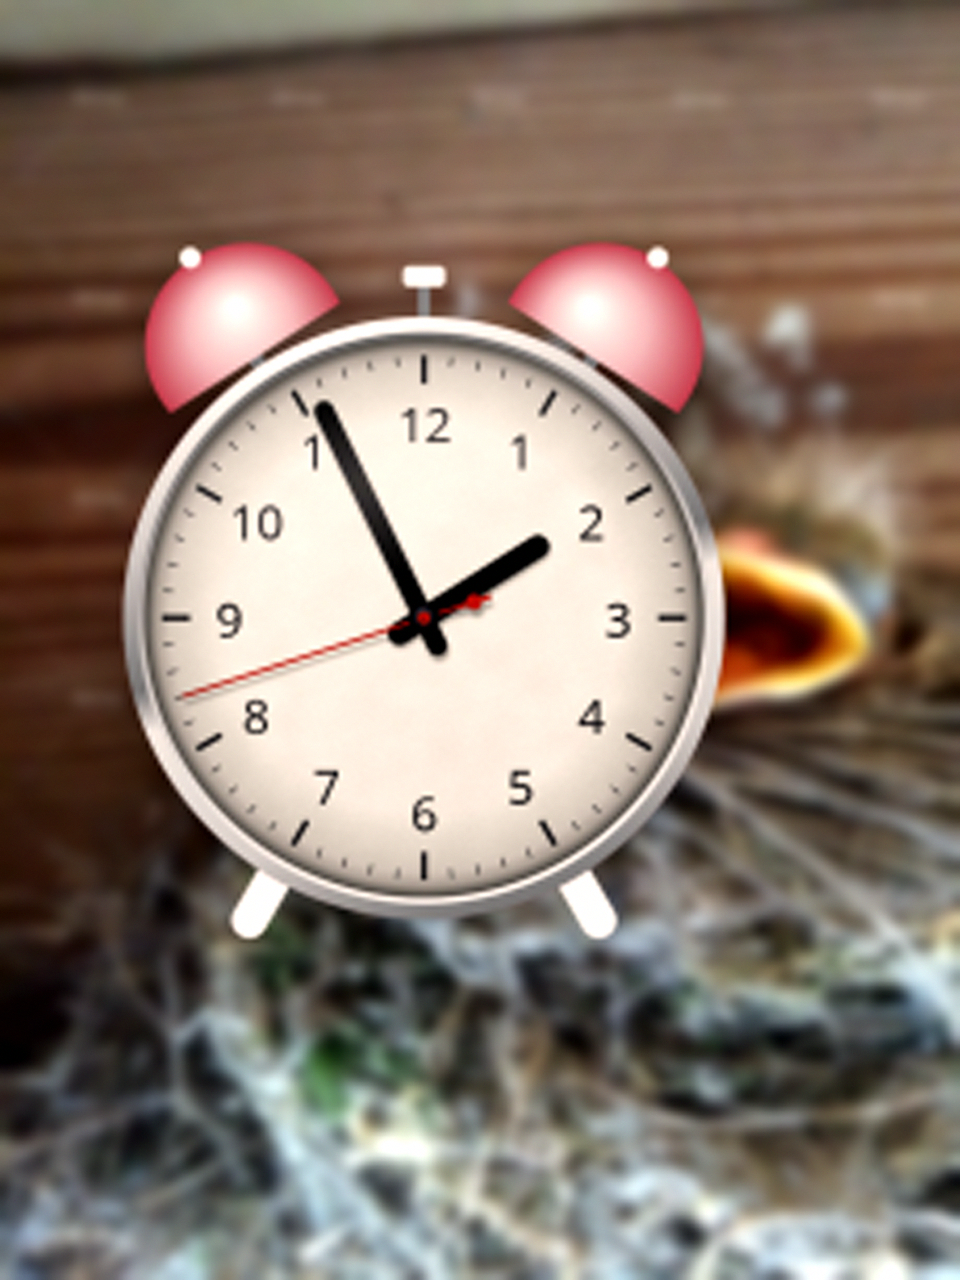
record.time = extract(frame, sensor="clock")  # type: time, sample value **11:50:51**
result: **1:55:42**
